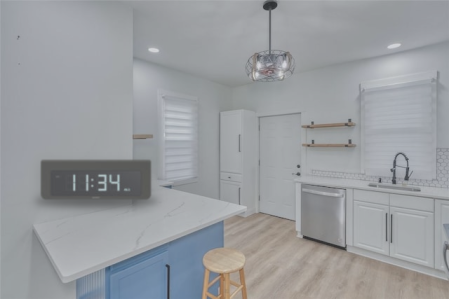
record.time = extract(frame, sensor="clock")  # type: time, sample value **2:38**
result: **11:34**
